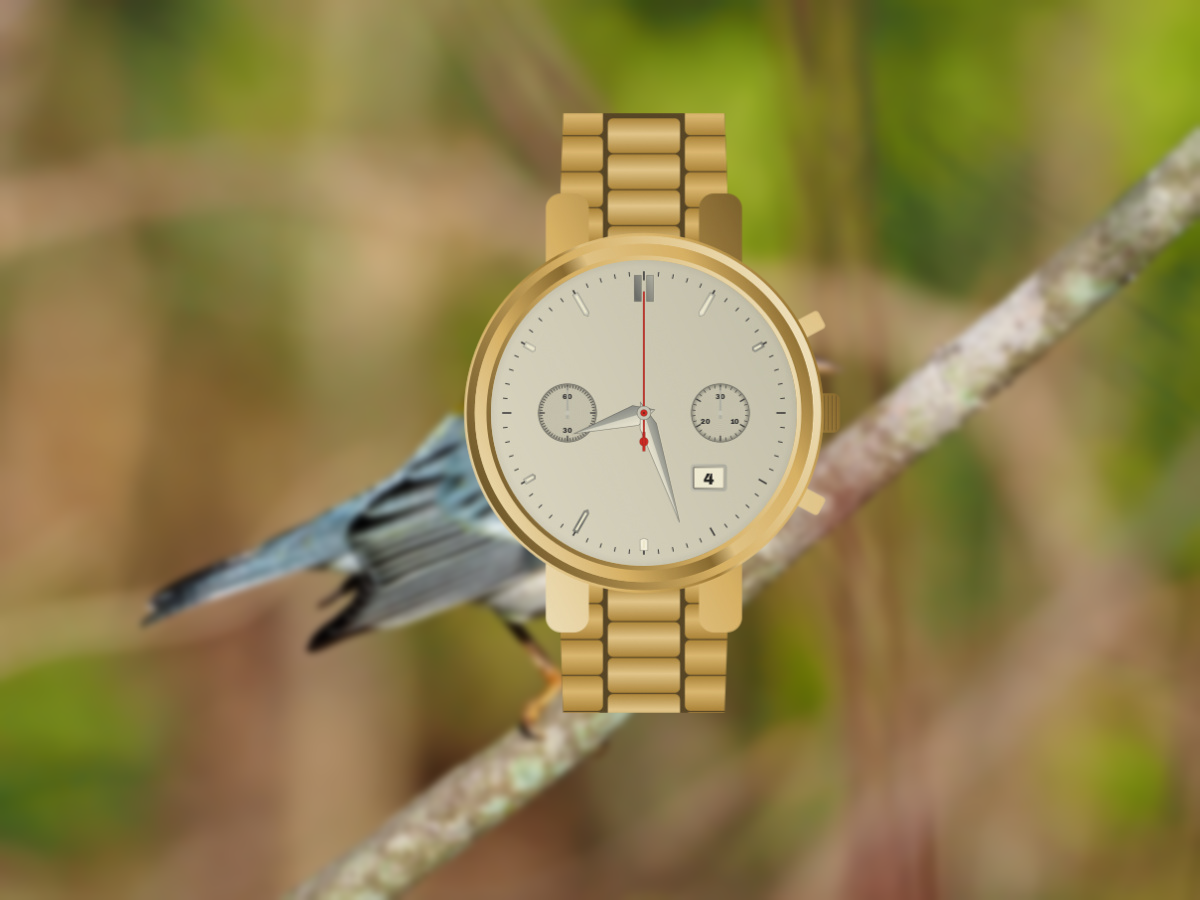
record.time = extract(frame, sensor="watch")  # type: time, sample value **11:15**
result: **8:27**
